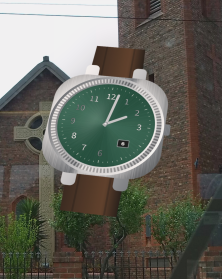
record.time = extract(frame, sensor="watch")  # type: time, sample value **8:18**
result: **2:02**
